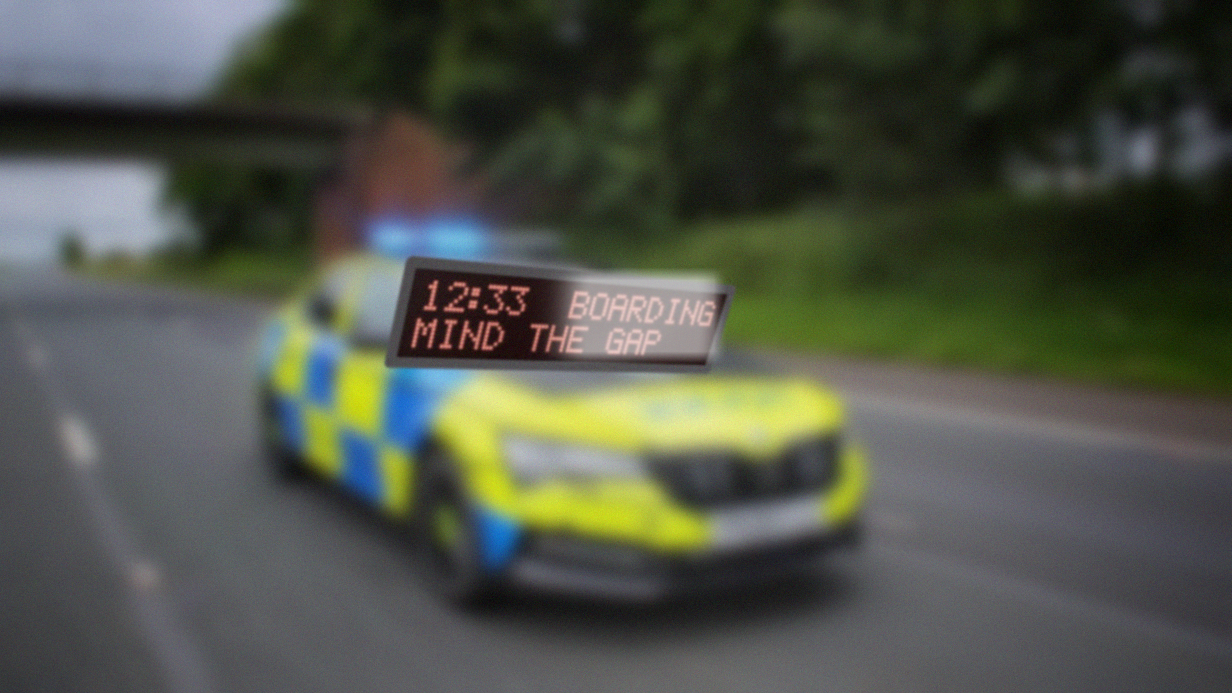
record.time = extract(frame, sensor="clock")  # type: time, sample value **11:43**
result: **12:33**
